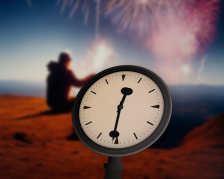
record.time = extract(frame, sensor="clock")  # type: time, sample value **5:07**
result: **12:31**
